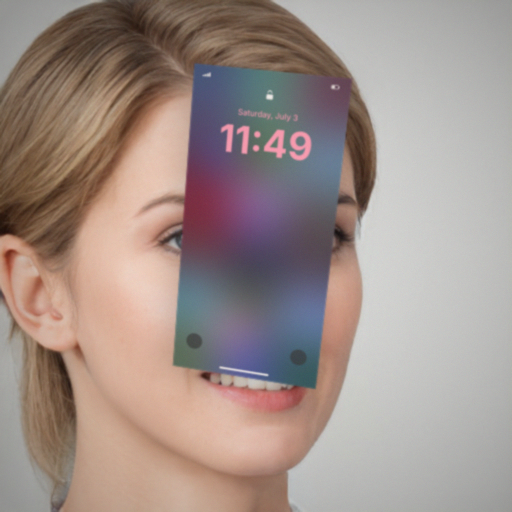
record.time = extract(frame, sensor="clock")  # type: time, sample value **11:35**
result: **11:49**
